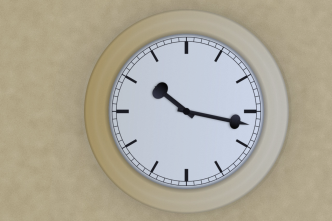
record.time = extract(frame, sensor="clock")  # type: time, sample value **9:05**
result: **10:17**
